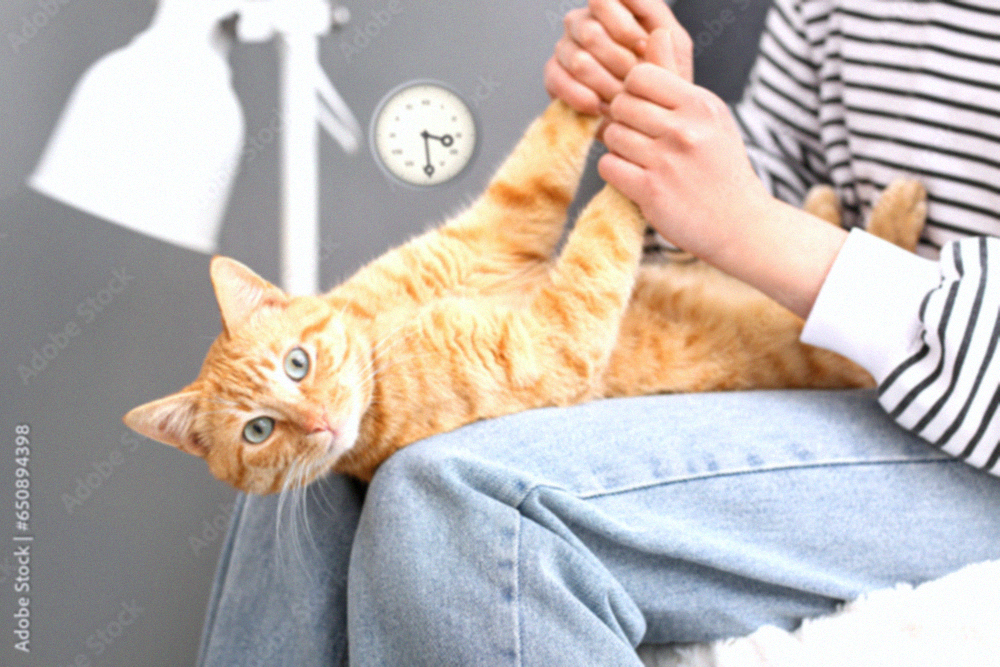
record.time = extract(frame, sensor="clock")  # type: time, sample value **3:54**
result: **3:29**
